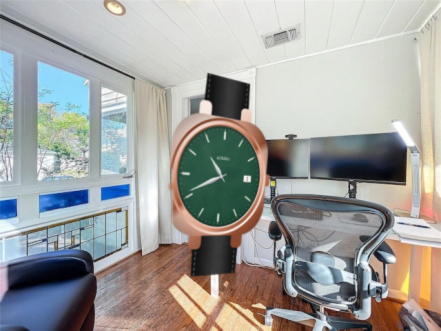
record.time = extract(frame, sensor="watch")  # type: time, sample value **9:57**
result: **10:41**
